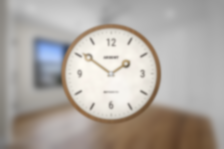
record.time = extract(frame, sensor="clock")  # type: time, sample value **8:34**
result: **1:51**
